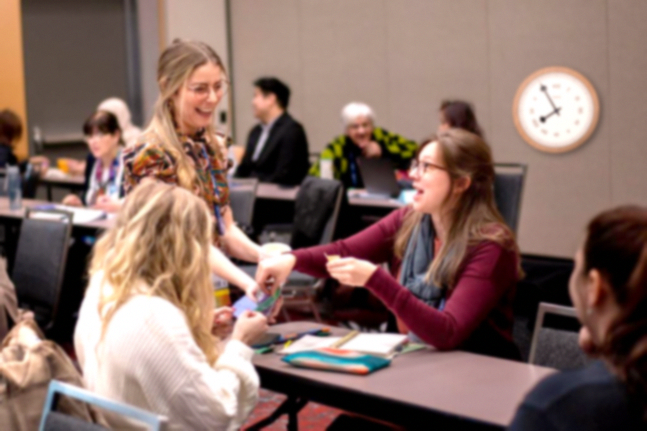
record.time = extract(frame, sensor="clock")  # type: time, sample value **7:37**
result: **7:55**
